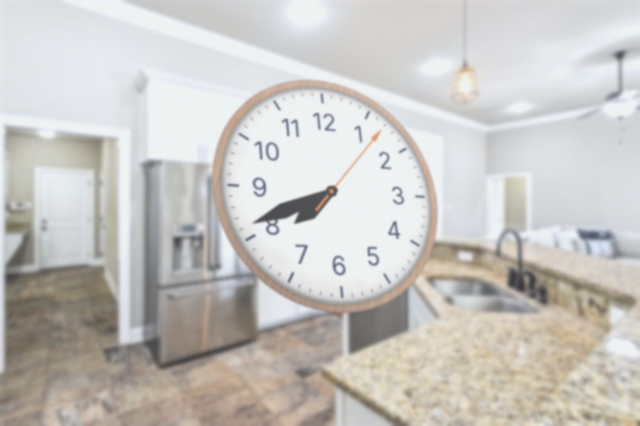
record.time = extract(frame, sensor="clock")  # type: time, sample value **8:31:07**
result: **7:41:07**
